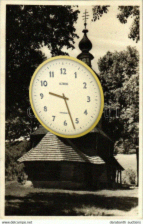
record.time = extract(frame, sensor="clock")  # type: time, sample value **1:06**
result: **9:27**
